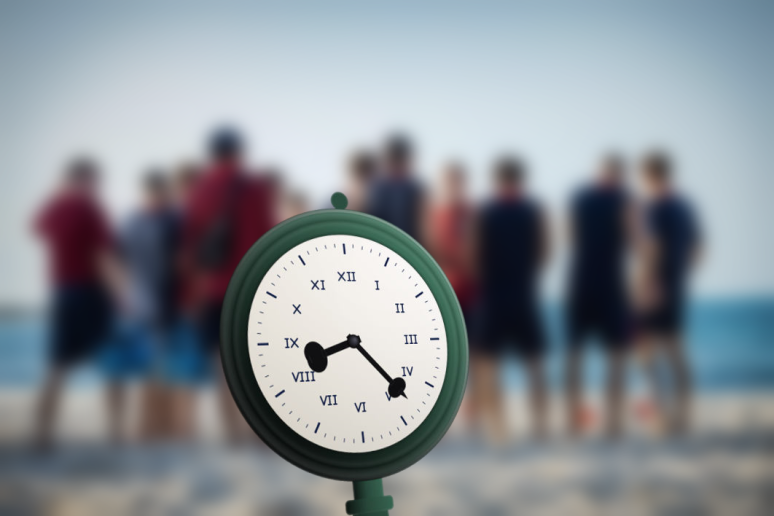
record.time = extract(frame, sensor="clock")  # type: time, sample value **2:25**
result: **8:23**
